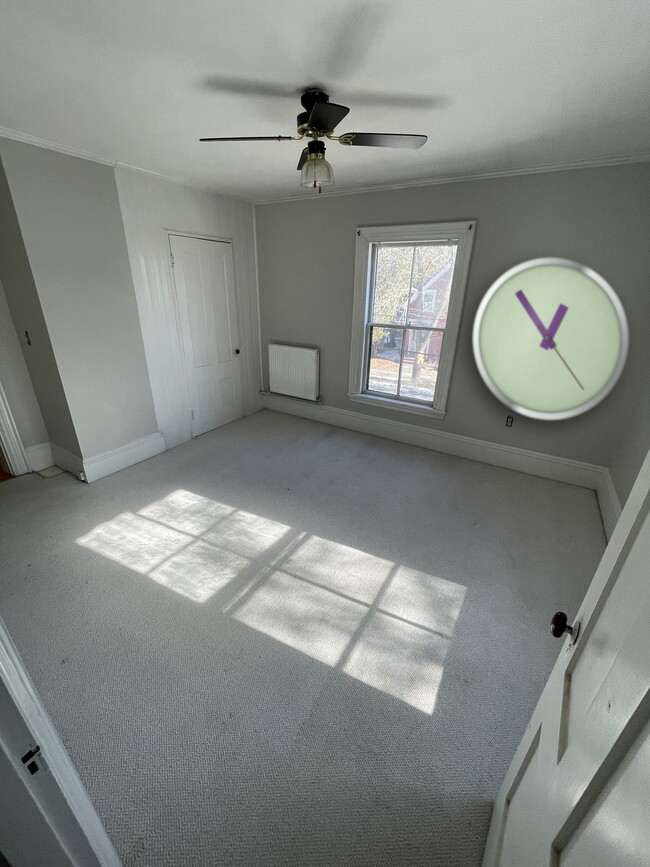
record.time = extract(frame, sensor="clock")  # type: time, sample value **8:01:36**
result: **12:54:24**
